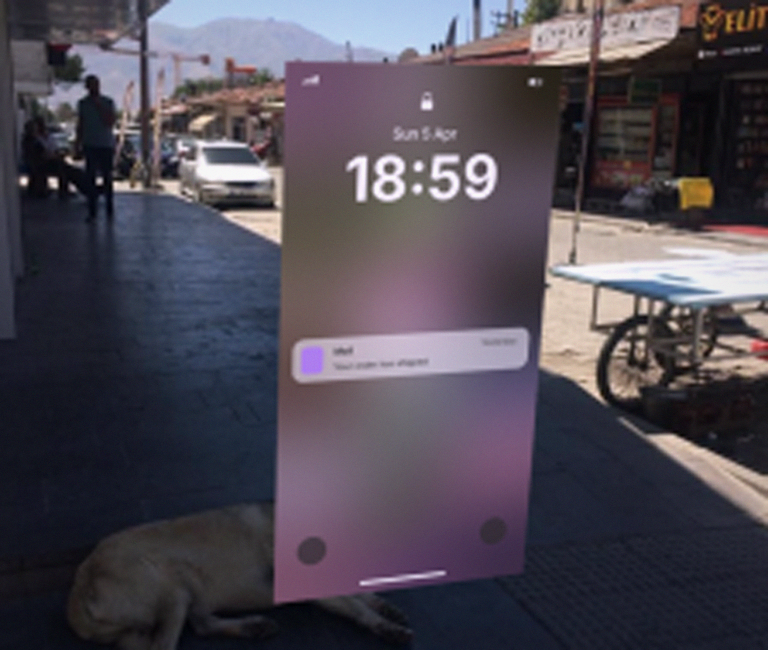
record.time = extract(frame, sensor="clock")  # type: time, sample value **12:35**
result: **18:59**
